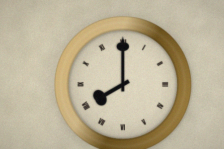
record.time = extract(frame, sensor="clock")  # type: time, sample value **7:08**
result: **8:00**
